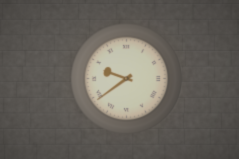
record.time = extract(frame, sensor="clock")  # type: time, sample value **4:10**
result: **9:39**
